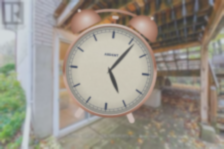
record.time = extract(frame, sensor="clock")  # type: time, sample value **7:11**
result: **5:06**
